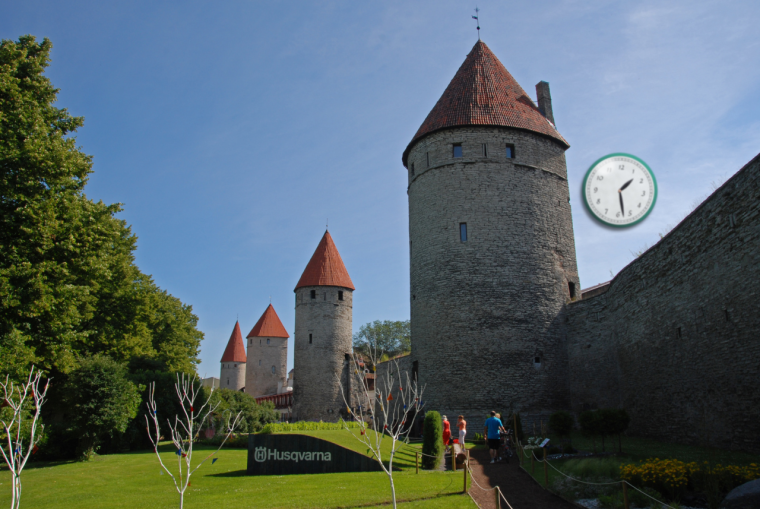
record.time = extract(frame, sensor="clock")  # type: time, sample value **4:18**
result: **1:28**
